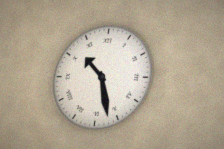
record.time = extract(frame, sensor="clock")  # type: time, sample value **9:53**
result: **10:27**
